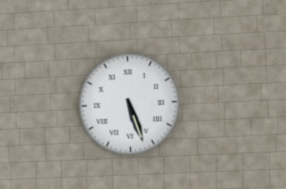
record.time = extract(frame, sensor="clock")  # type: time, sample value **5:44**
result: **5:27**
